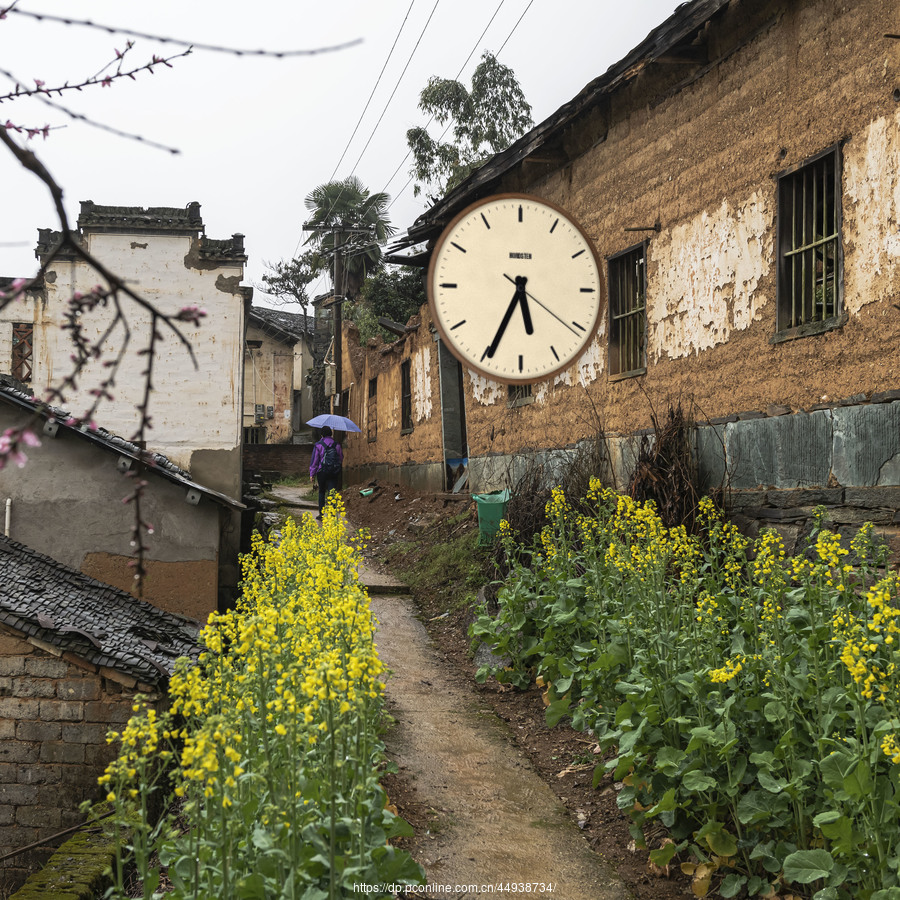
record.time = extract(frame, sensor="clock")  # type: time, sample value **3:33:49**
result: **5:34:21**
